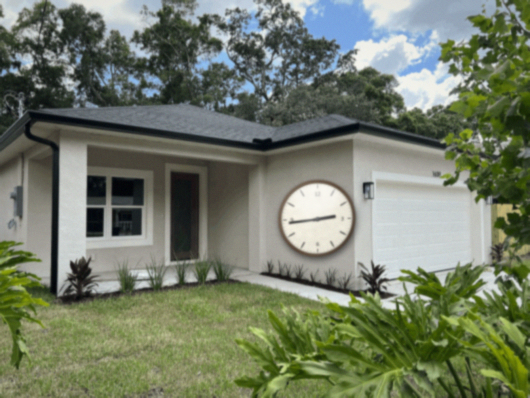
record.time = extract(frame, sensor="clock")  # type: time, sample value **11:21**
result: **2:44**
